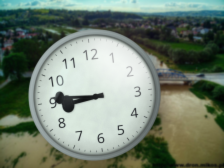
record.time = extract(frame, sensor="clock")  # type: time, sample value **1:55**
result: **8:46**
